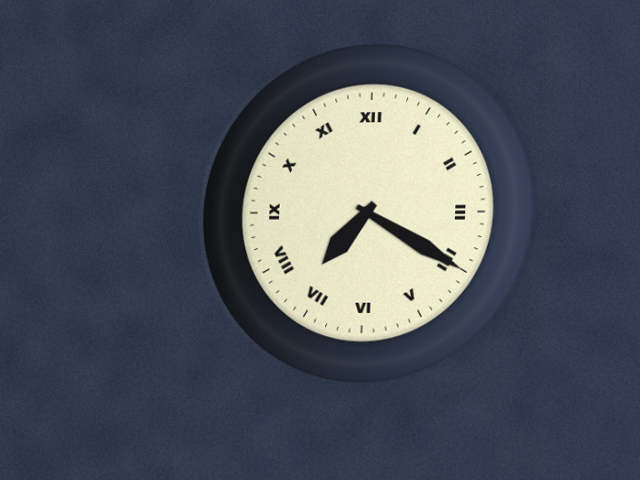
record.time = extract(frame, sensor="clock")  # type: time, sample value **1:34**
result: **7:20**
